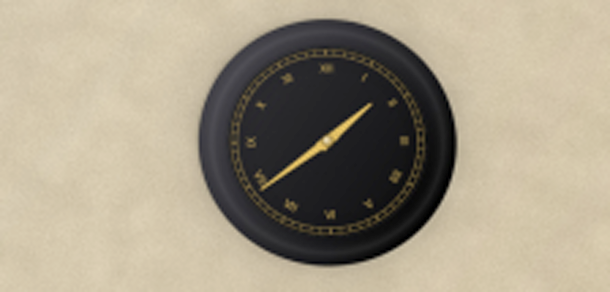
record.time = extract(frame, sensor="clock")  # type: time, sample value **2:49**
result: **1:39**
